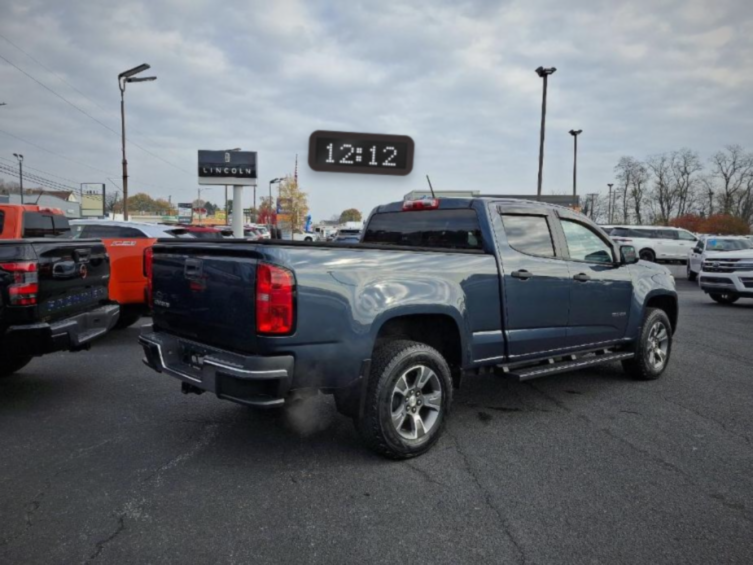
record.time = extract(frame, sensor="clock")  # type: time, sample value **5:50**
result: **12:12**
